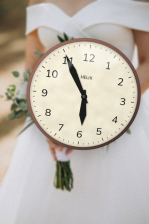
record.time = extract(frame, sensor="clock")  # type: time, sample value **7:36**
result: **5:55**
